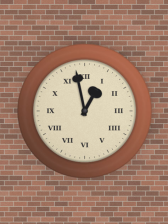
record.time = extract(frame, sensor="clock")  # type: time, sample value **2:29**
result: **12:58**
